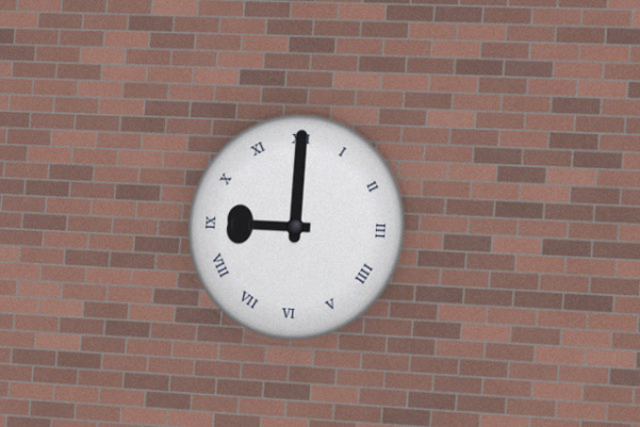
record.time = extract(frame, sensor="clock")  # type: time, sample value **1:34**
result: **9:00**
